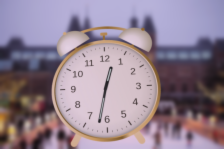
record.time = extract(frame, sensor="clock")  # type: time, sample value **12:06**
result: **12:32**
